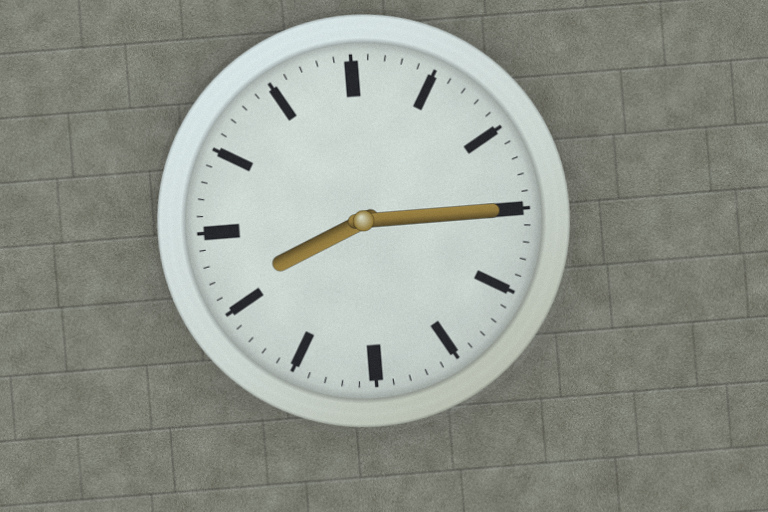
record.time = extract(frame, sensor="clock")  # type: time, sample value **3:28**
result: **8:15**
